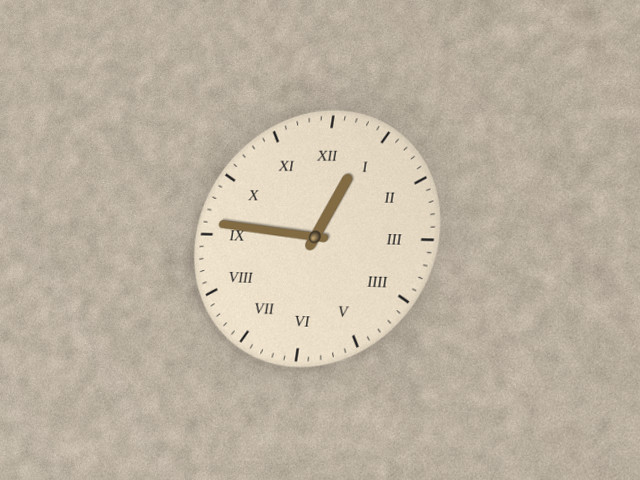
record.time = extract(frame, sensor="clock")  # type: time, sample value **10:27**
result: **12:46**
